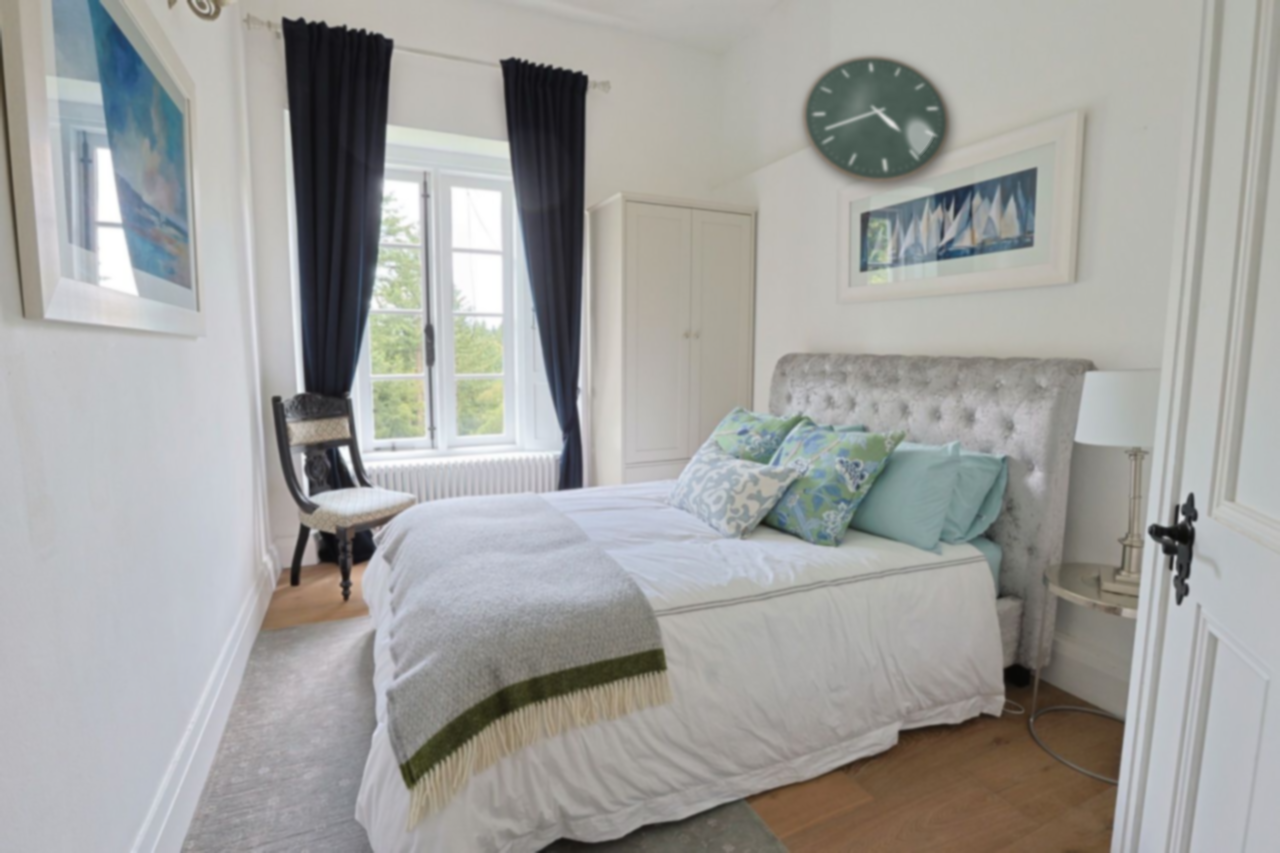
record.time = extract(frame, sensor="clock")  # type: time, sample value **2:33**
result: **4:42**
